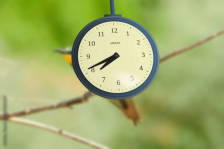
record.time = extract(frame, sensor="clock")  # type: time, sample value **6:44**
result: **7:41**
